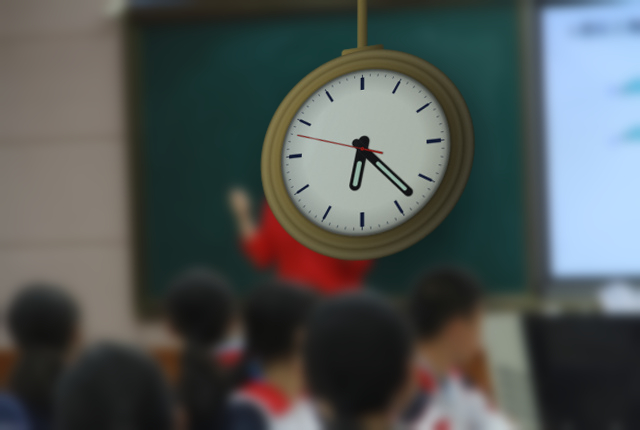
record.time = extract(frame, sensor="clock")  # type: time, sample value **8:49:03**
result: **6:22:48**
